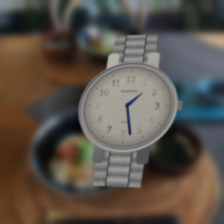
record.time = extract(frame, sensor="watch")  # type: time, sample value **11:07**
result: **1:28**
